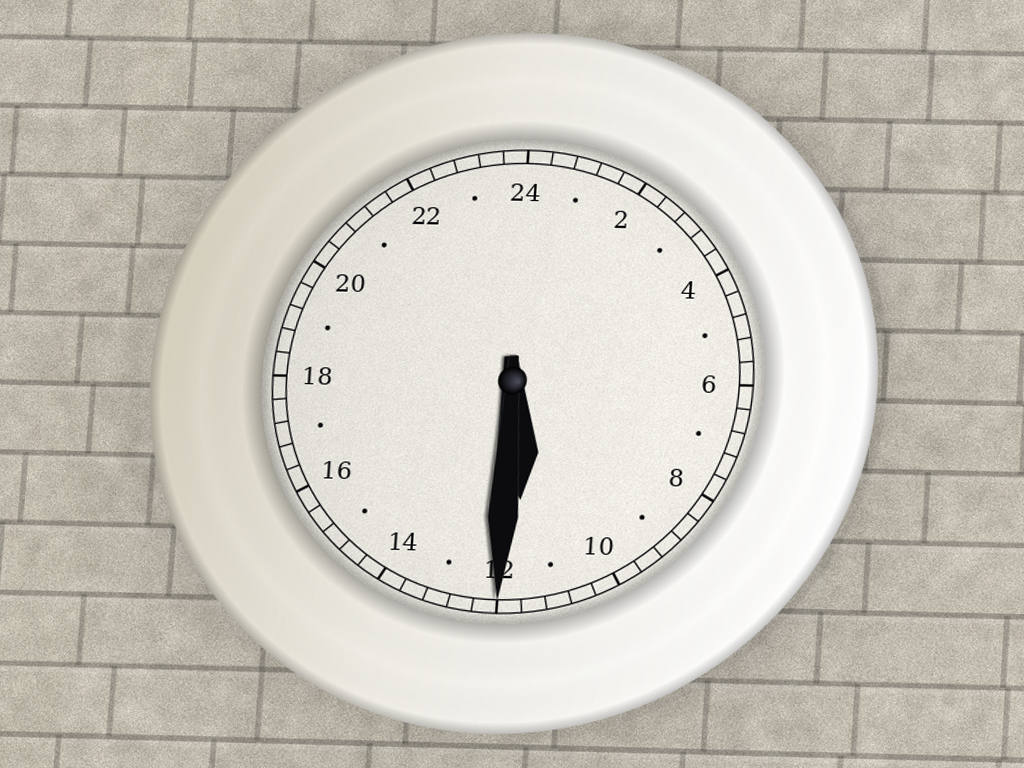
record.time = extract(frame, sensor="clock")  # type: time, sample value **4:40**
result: **11:30**
